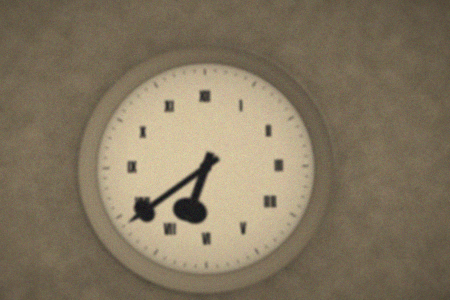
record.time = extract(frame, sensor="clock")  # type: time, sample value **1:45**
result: **6:39**
